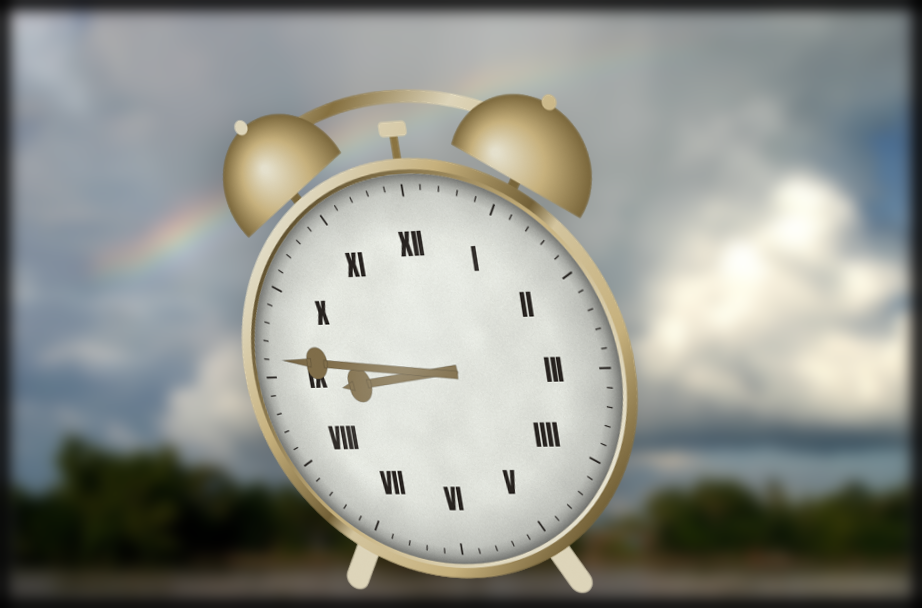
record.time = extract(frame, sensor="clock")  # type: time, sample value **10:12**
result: **8:46**
